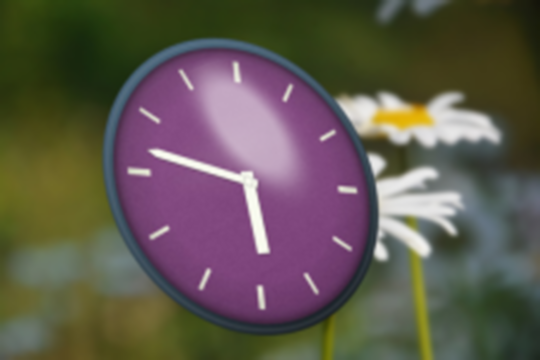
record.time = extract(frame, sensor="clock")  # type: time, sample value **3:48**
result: **5:47**
